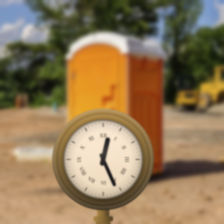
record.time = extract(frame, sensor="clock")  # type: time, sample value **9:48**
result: **12:26**
